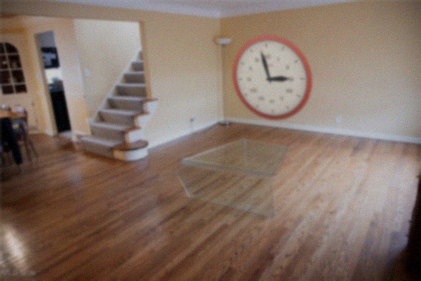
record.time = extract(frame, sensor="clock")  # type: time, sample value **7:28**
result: **2:58**
